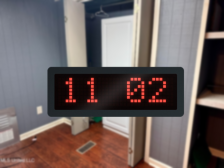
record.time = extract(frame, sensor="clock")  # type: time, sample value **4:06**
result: **11:02**
